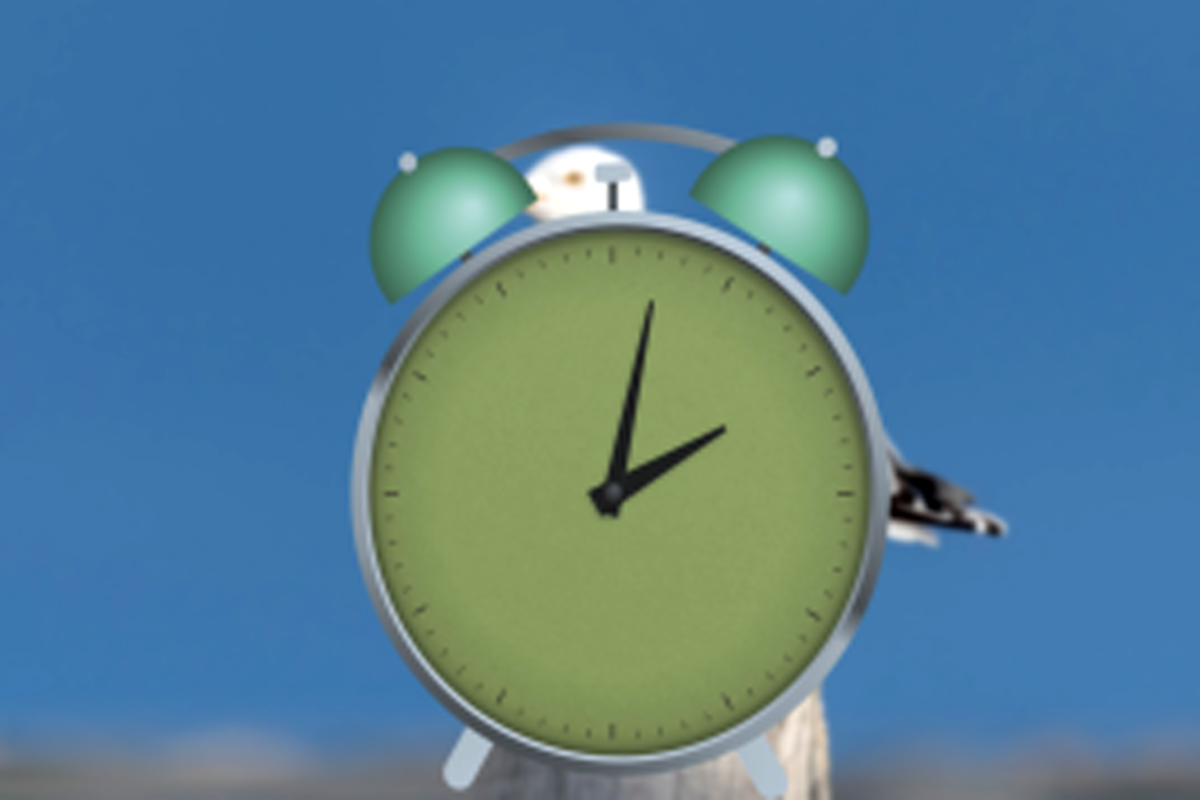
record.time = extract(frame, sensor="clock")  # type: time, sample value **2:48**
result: **2:02**
